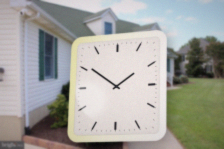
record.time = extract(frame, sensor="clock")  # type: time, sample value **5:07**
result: **1:51**
